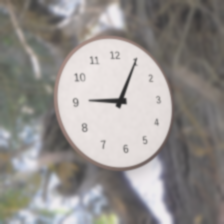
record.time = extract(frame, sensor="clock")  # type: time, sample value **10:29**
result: **9:05**
